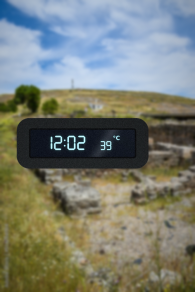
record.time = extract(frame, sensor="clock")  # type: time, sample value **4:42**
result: **12:02**
